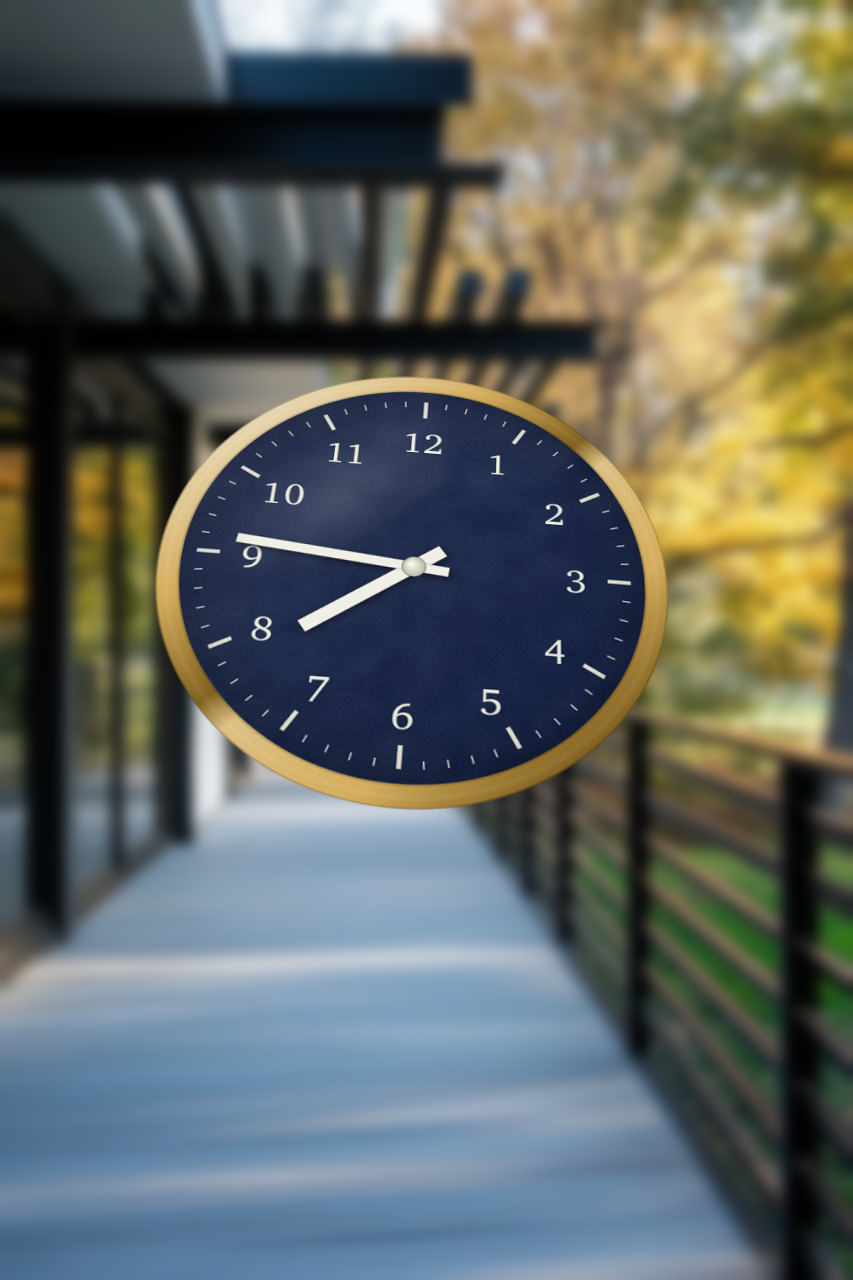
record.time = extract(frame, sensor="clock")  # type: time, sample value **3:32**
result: **7:46**
